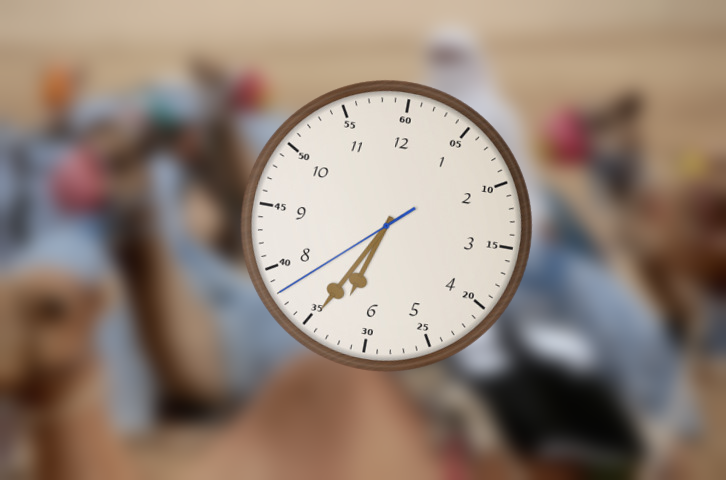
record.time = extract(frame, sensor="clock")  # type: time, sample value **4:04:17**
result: **6:34:38**
